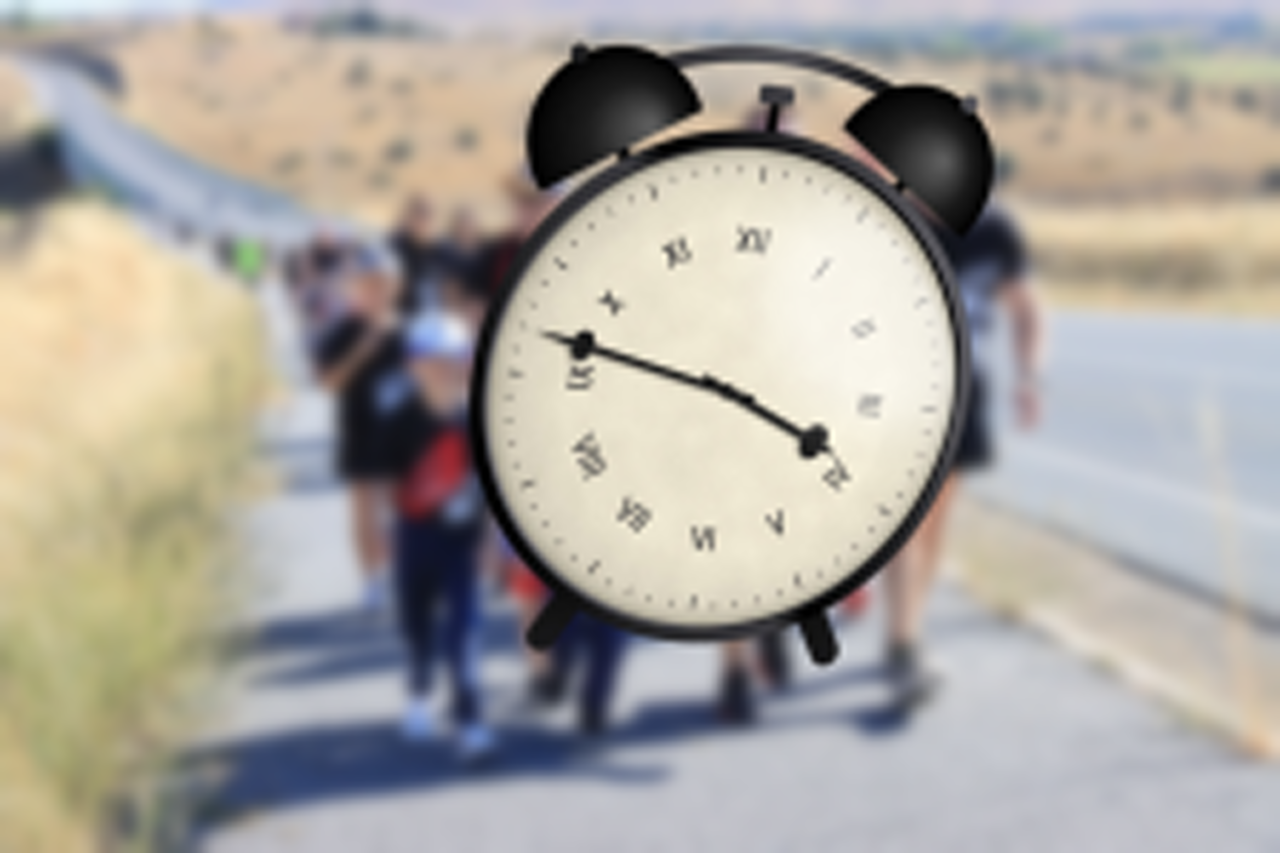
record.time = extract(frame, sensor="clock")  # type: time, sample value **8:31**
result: **3:47**
